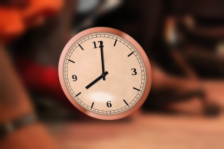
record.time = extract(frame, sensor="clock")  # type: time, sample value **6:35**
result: **8:01**
